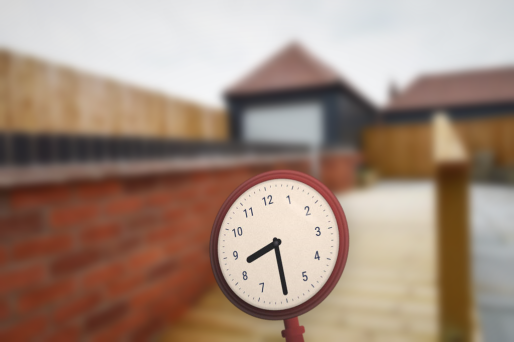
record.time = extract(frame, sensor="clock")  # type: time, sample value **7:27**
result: **8:30**
